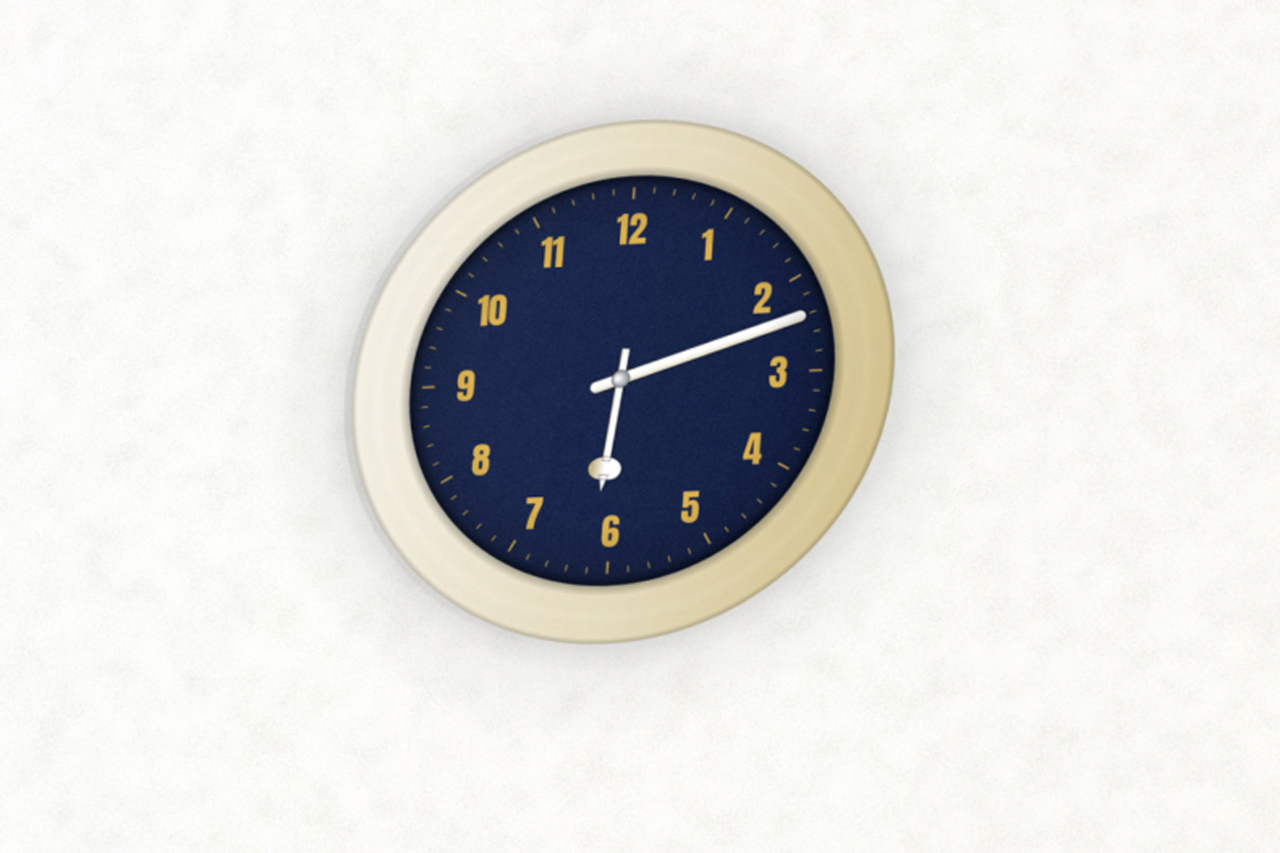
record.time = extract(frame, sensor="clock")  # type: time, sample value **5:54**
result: **6:12**
